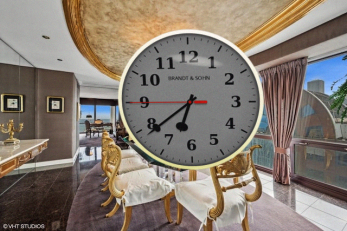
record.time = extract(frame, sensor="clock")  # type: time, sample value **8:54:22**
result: **6:38:45**
